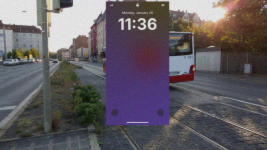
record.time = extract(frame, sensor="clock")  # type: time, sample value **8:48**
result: **11:36**
